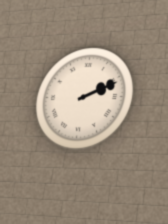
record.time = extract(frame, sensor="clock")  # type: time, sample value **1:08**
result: **2:11**
